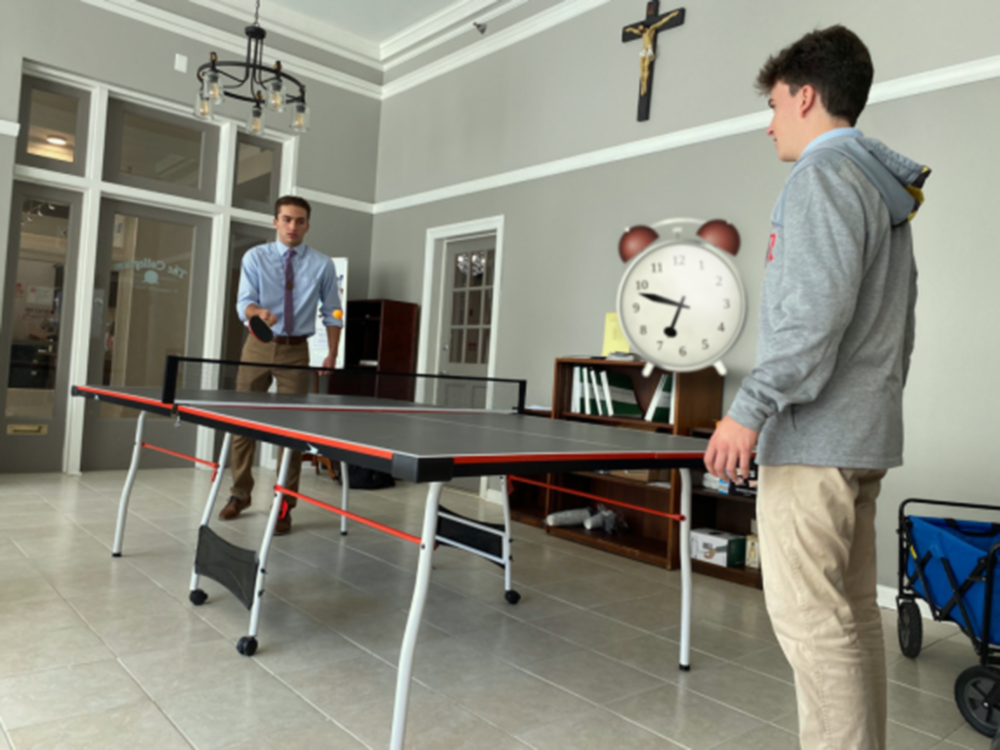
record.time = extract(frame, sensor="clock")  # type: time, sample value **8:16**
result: **6:48**
